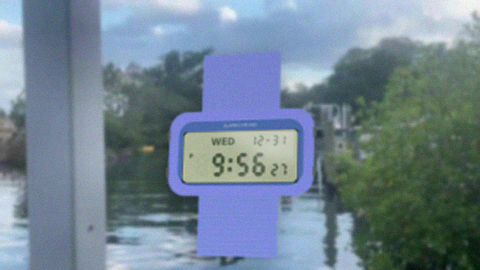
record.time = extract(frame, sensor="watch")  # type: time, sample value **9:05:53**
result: **9:56:27**
